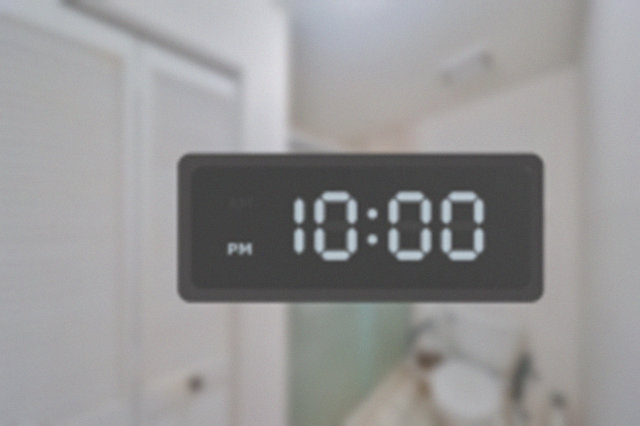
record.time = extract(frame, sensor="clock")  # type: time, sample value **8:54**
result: **10:00**
